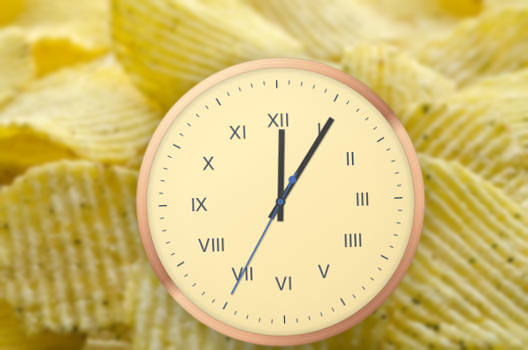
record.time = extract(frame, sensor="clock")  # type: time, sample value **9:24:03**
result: **12:05:35**
